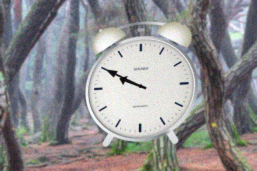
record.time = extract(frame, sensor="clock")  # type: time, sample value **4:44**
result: **9:50**
